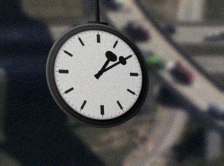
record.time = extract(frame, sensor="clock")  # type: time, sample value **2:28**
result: **1:10**
